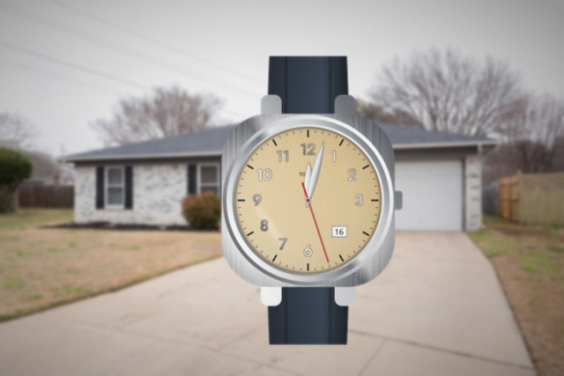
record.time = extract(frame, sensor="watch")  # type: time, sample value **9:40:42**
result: **12:02:27**
